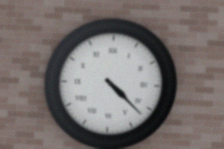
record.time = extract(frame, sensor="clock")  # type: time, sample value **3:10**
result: **4:22**
